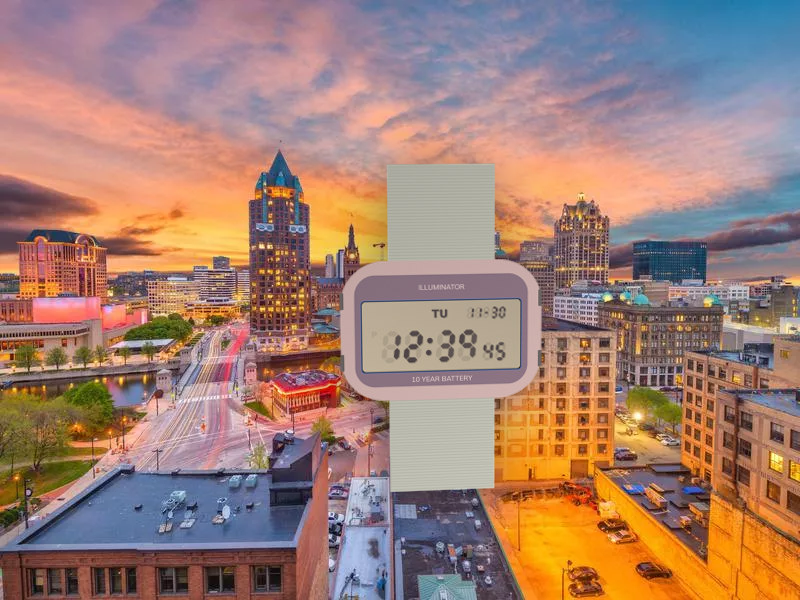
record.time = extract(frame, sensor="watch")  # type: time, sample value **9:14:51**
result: **12:39:45**
